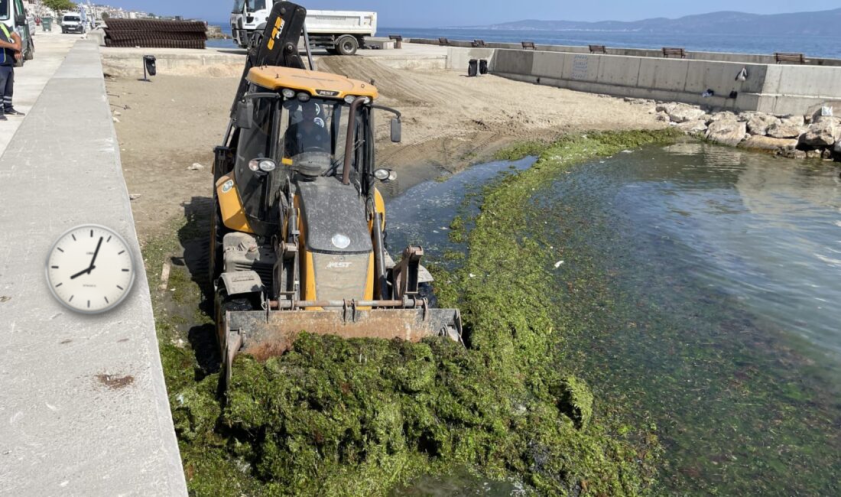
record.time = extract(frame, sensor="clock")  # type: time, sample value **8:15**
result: **8:03**
